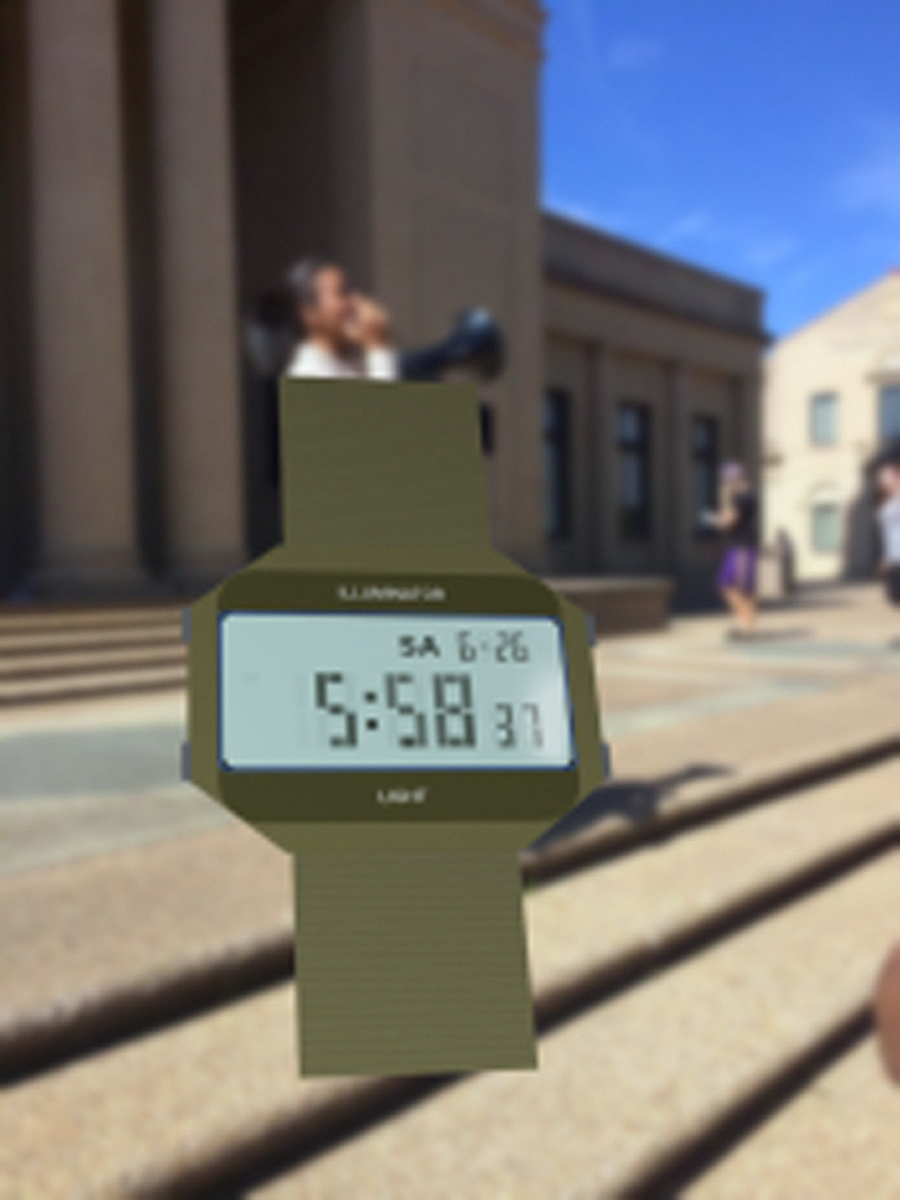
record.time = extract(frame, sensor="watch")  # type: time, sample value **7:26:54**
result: **5:58:37**
